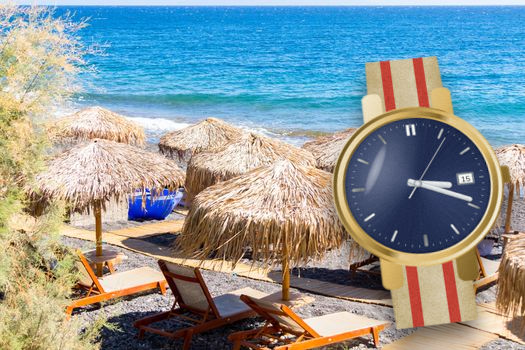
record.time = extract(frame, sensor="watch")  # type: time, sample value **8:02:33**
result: **3:19:06**
